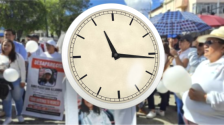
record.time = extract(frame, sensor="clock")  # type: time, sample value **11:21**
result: **11:16**
